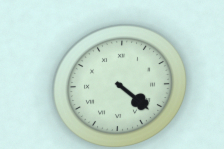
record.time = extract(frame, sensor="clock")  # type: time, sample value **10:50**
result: **4:22**
